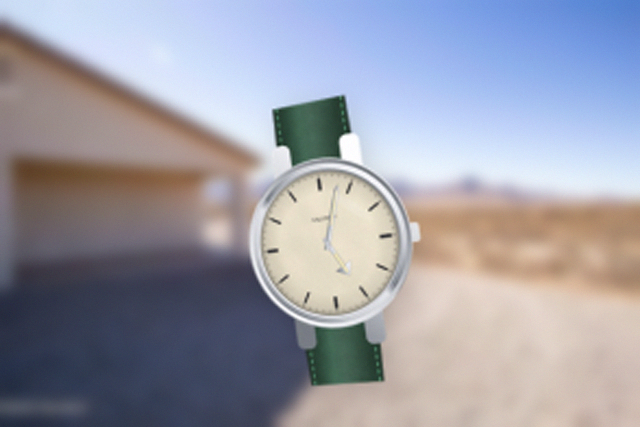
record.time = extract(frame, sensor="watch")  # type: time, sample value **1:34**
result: **5:03**
